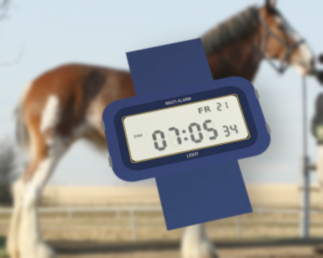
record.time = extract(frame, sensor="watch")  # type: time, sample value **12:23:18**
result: **7:05:34**
